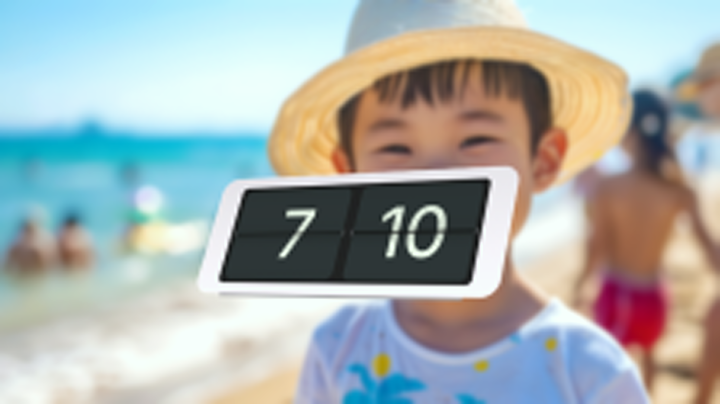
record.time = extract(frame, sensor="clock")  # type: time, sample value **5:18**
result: **7:10**
